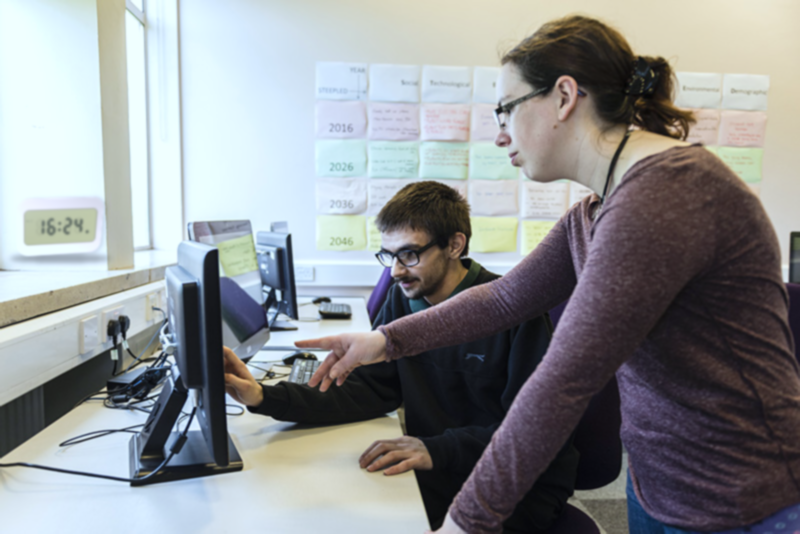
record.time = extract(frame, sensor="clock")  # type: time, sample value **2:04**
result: **16:24**
